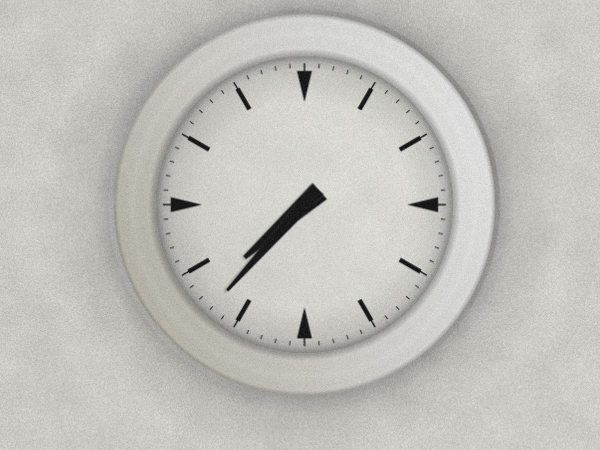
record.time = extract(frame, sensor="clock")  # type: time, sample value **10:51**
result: **7:37**
